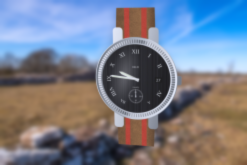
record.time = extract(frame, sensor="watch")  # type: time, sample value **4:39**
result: **9:46**
